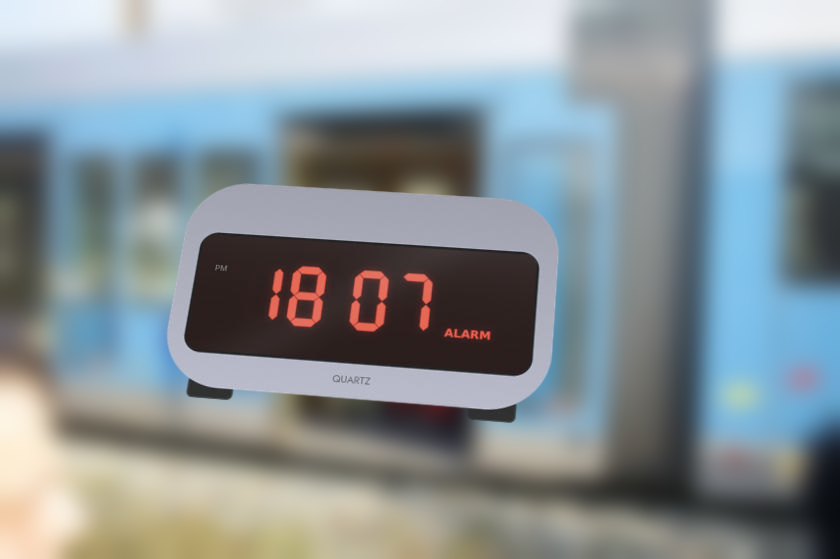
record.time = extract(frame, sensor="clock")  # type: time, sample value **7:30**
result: **18:07**
